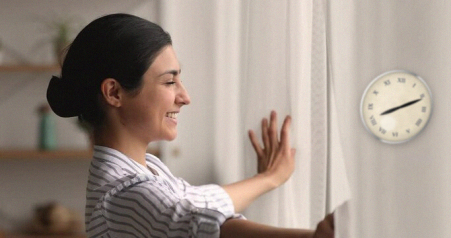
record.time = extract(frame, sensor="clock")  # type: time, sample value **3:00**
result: **8:11**
